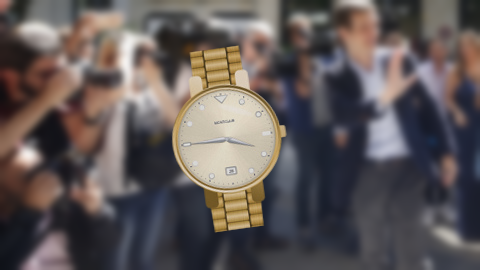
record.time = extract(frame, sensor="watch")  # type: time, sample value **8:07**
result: **3:45**
